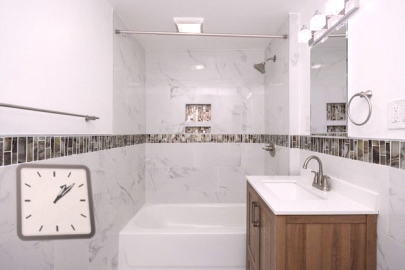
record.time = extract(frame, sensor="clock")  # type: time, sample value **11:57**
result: **1:08**
